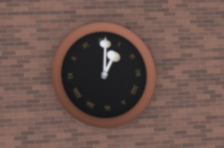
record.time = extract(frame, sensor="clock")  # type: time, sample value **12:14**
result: **1:01**
